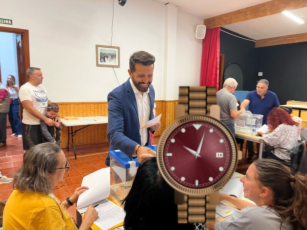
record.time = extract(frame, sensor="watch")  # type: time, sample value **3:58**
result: **10:03**
